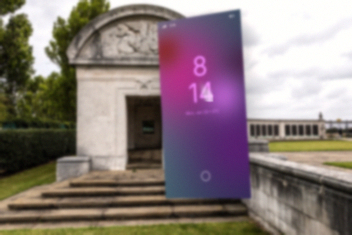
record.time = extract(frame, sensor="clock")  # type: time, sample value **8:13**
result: **8:14**
